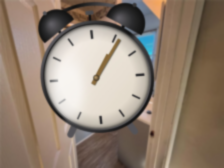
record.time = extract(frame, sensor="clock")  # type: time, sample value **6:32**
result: **1:06**
